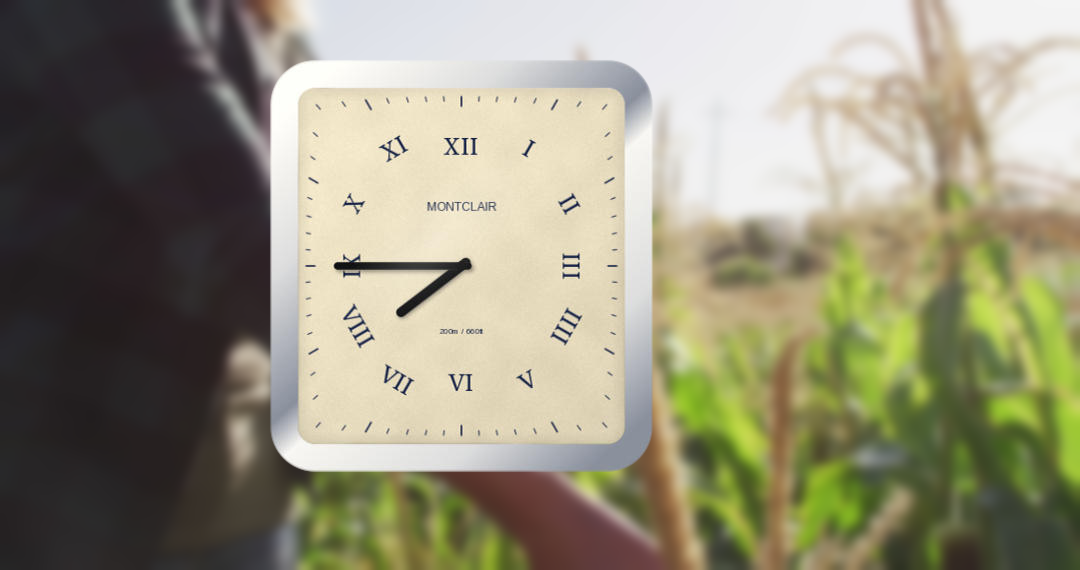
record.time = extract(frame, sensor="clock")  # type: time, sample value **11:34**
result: **7:45**
